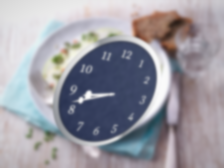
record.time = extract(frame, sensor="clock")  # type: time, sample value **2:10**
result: **8:42**
